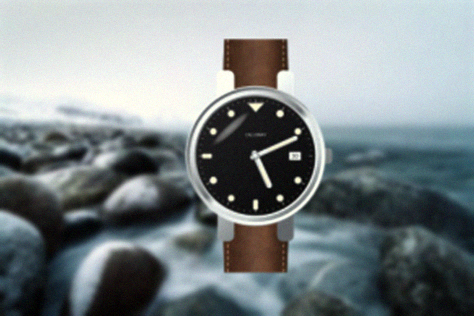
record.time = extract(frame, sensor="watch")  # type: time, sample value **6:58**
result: **5:11**
